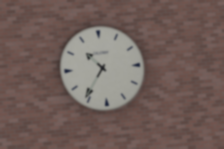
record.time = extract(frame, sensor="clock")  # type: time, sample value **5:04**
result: **10:36**
